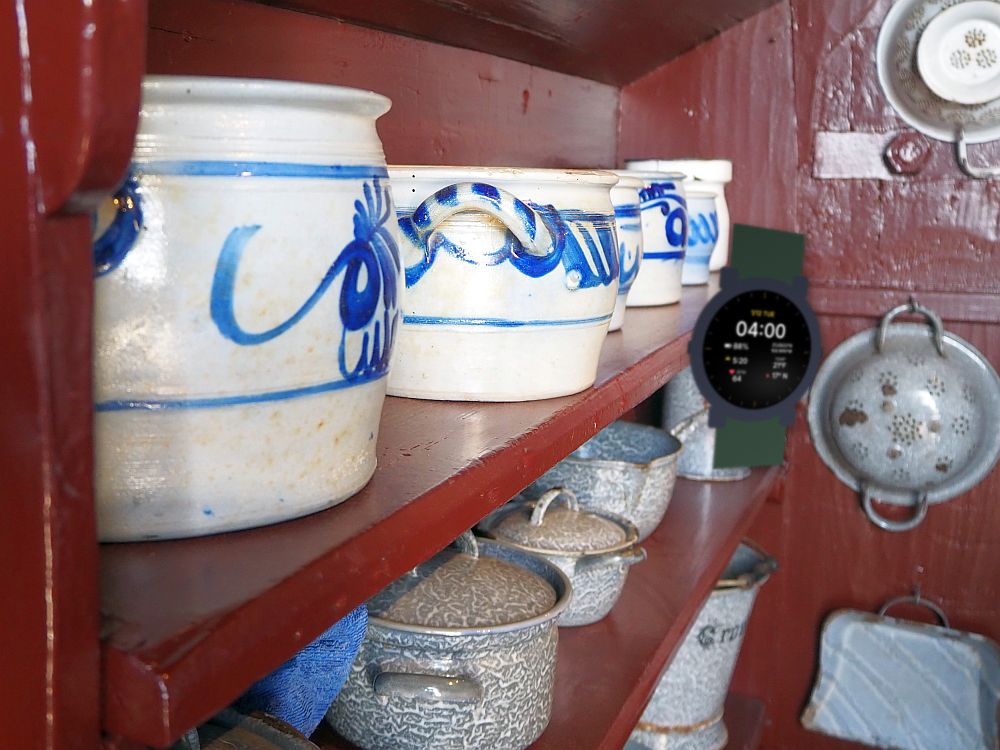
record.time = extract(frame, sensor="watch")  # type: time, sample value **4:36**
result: **4:00**
